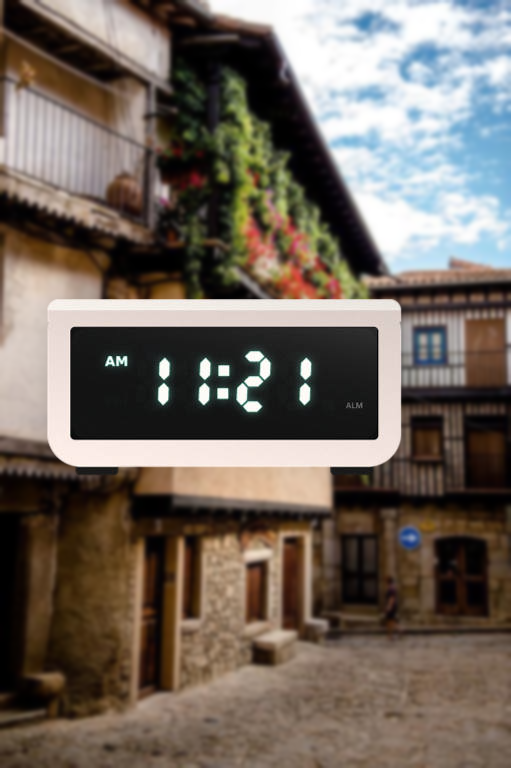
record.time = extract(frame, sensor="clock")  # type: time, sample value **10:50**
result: **11:21**
